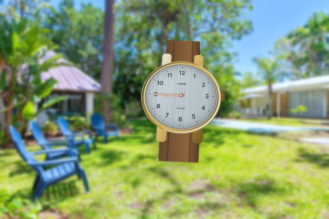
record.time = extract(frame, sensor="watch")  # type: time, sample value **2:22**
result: **8:45**
